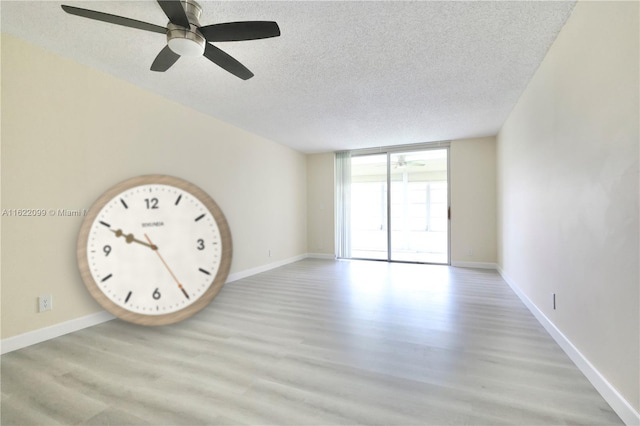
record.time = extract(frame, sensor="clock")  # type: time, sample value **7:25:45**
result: **9:49:25**
